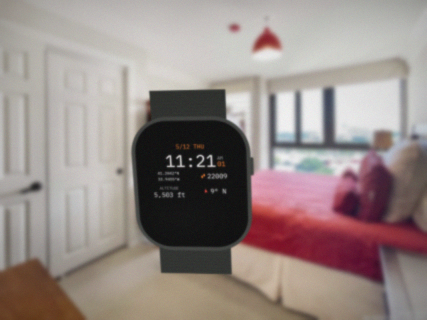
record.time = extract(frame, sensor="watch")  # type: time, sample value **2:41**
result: **11:21**
